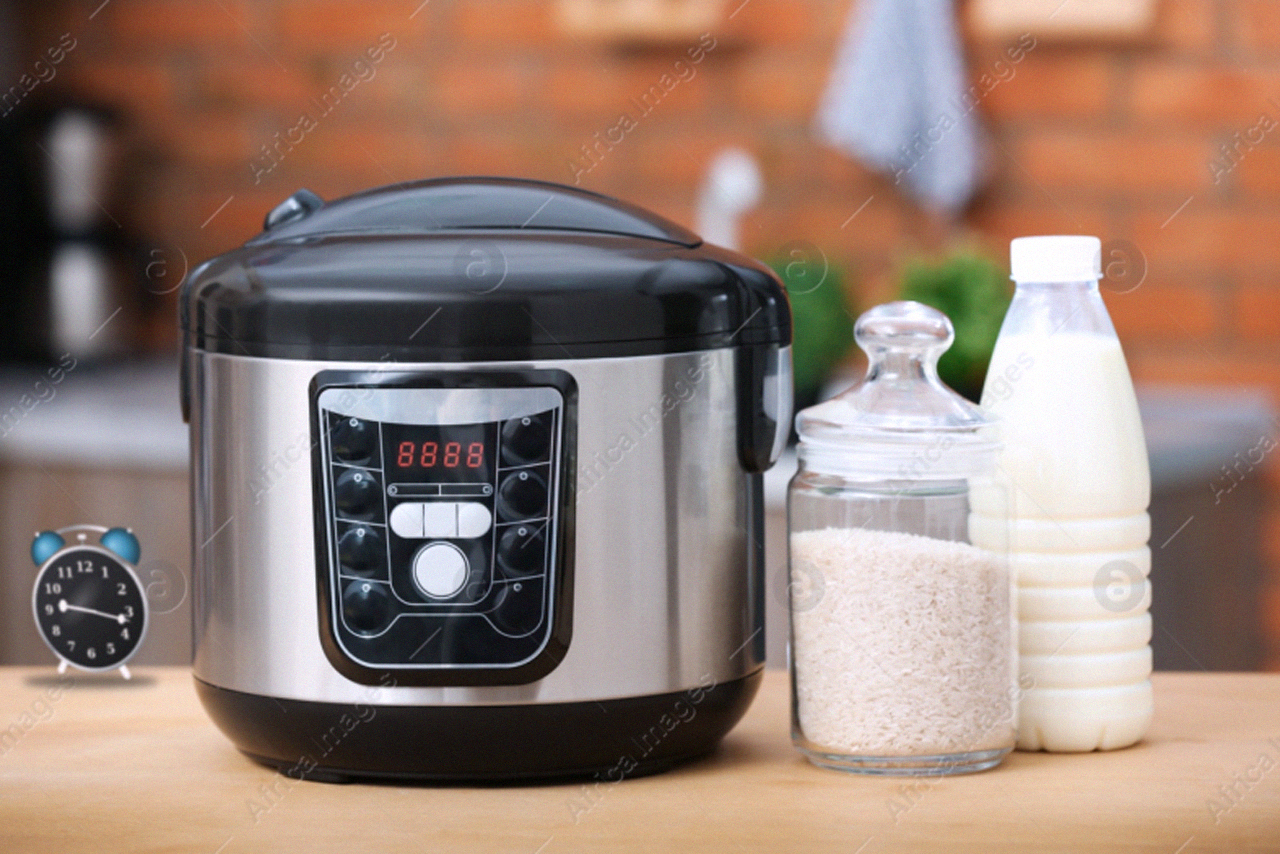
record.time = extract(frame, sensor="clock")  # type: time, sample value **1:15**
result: **9:17**
